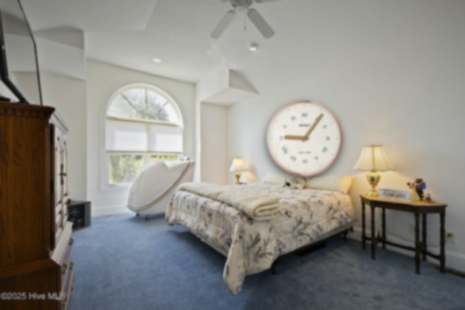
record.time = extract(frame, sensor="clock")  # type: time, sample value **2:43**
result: **9:06**
